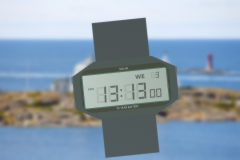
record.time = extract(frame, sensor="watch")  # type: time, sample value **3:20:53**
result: **13:13:00**
